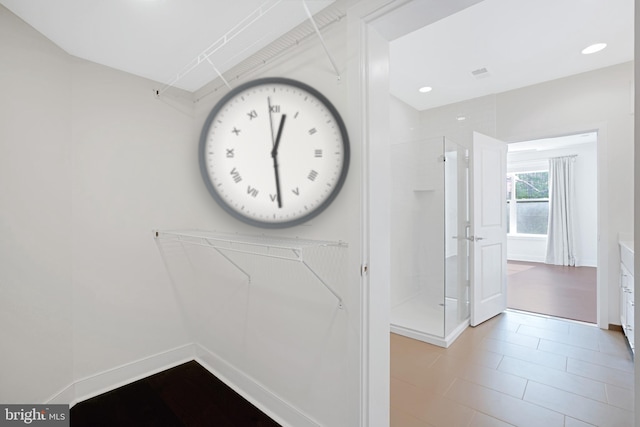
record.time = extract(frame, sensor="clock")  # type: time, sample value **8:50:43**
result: **12:28:59**
